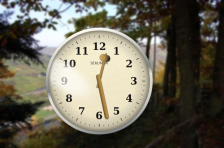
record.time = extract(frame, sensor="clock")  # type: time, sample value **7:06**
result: **12:28**
